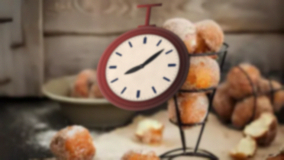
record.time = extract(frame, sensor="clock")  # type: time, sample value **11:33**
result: **8:08**
